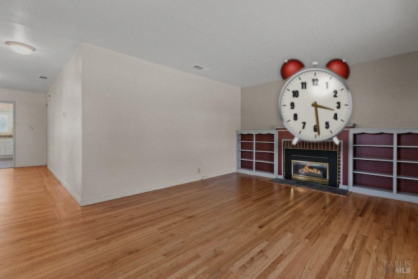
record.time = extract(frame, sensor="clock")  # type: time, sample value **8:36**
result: **3:29**
